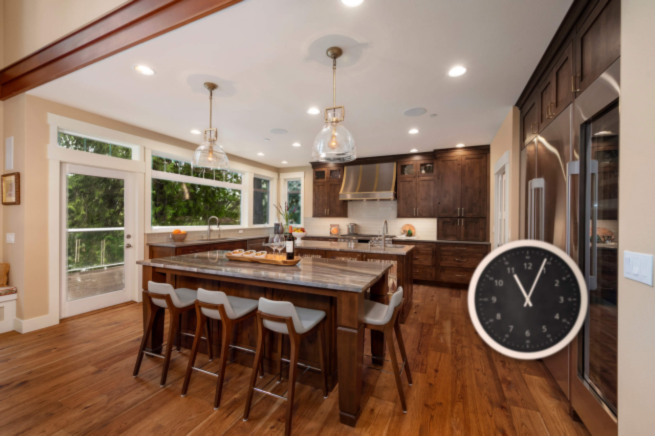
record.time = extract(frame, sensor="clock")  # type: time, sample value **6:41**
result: **11:04**
